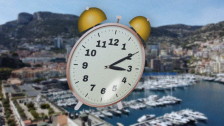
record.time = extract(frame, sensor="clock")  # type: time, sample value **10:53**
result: **3:10**
